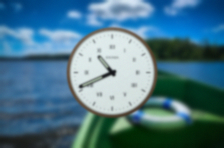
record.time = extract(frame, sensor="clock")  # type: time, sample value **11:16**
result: **10:41**
